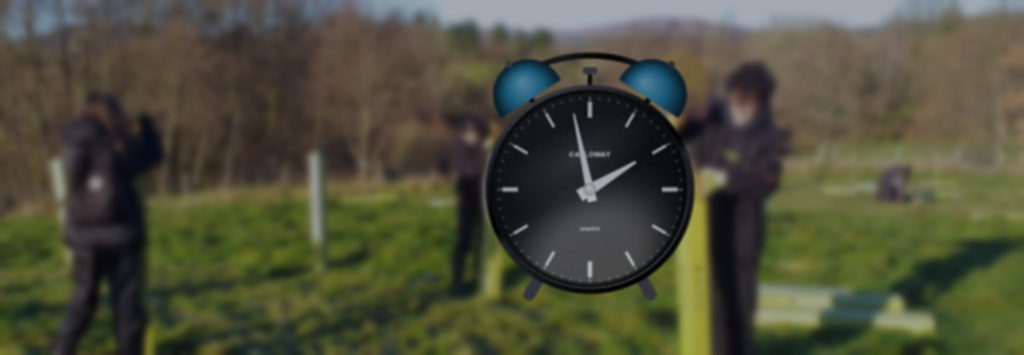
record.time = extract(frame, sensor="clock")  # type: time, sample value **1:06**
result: **1:58**
